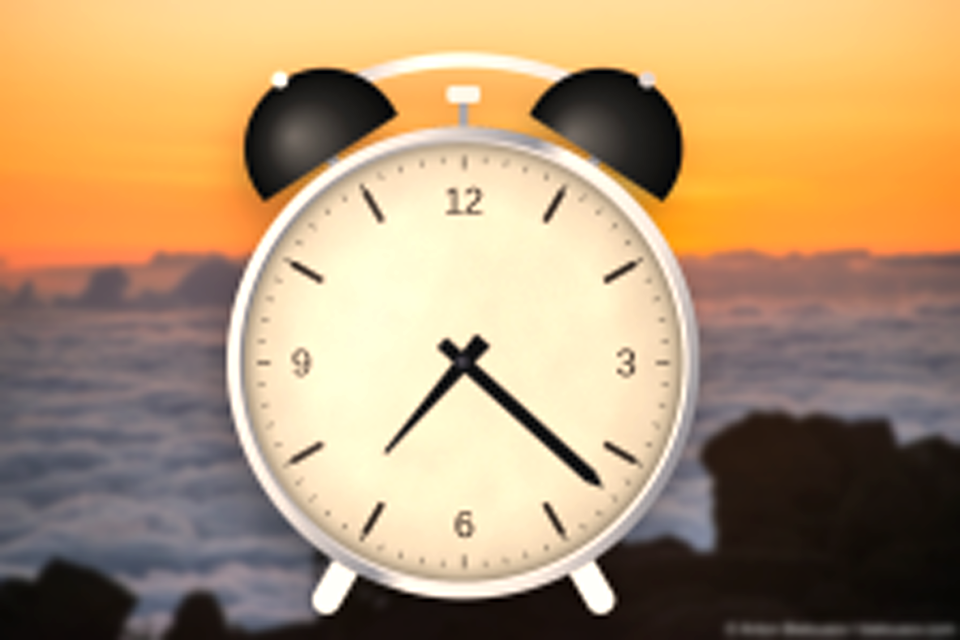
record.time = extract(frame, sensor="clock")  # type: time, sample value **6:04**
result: **7:22**
